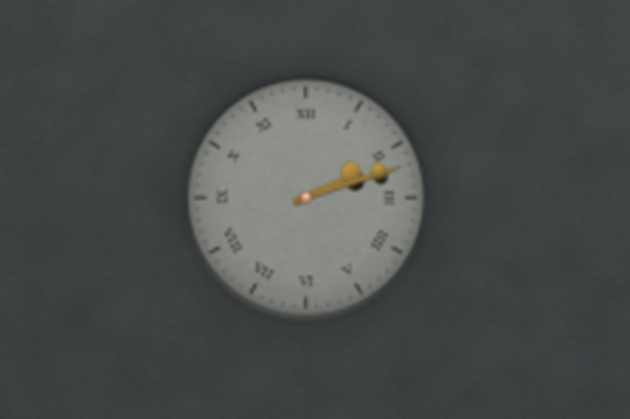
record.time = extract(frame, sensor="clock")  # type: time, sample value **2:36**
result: **2:12**
